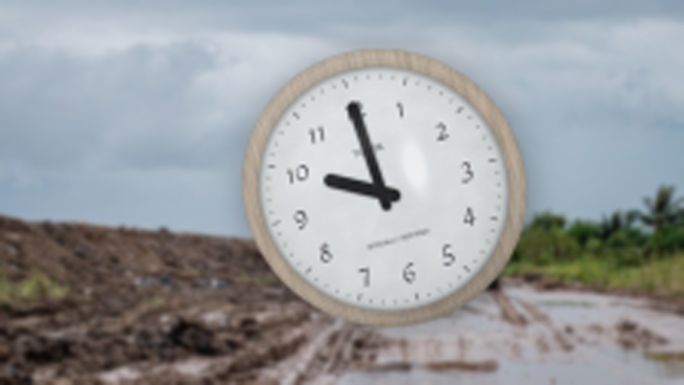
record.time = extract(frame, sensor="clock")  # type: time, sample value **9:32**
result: **10:00**
